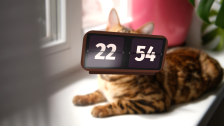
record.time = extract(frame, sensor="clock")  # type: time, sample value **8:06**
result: **22:54**
